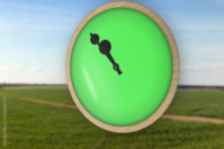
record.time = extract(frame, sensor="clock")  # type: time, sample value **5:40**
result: **10:53**
